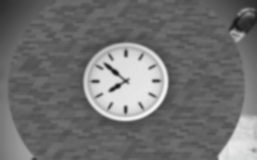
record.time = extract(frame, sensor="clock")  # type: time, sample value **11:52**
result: **7:52**
